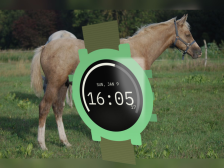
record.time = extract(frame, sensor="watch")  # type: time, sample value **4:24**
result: **16:05**
